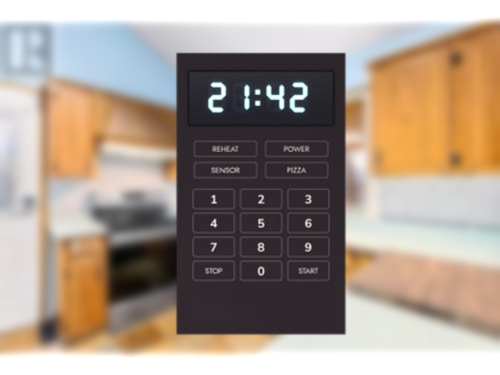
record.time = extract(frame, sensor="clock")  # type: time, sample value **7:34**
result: **21:42**
